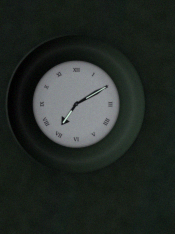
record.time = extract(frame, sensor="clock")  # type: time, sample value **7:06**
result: **7:10**
